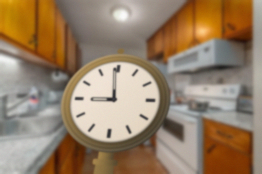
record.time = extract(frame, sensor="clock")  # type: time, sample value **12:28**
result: **8:59**
